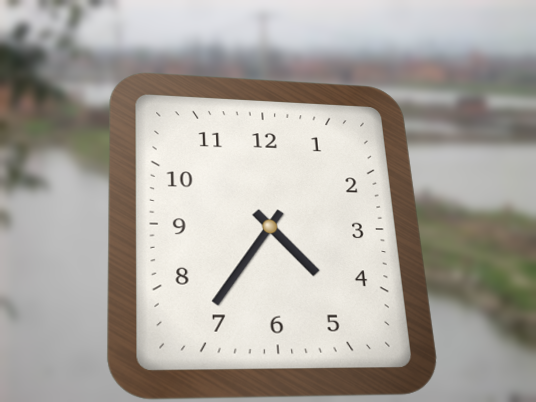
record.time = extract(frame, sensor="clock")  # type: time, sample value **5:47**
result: **4:36**
